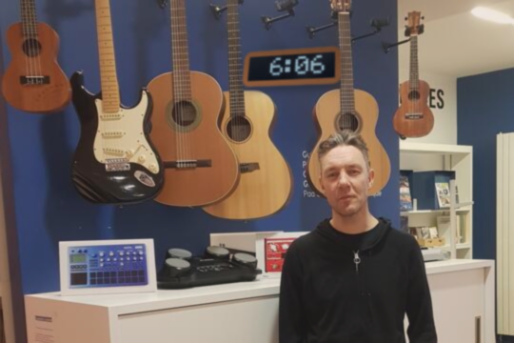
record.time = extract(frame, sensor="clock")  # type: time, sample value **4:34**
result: **6:06**
